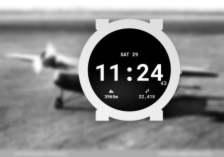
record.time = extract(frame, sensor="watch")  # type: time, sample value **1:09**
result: **11:24**
